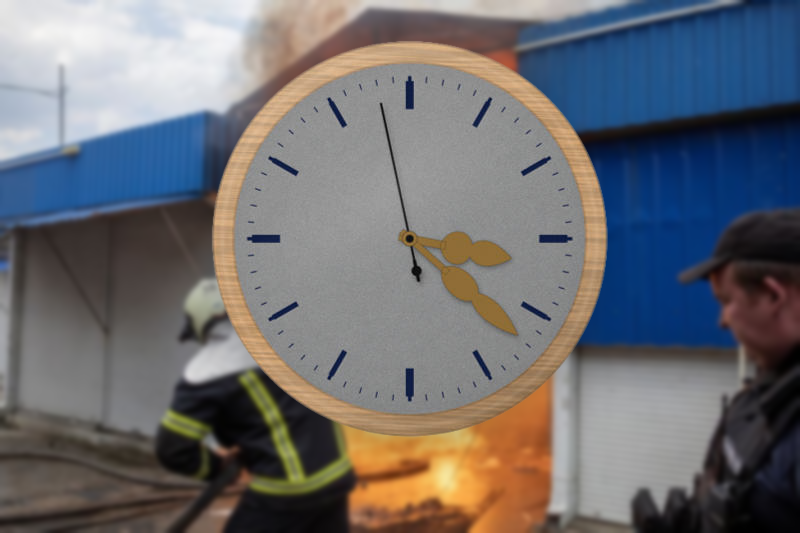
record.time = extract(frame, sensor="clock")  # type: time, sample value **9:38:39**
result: **3:21:58**
